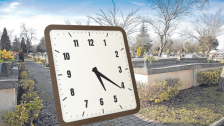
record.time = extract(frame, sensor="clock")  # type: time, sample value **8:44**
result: **5:21**
